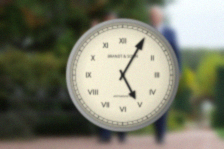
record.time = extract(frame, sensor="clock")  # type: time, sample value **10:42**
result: **5:05**
